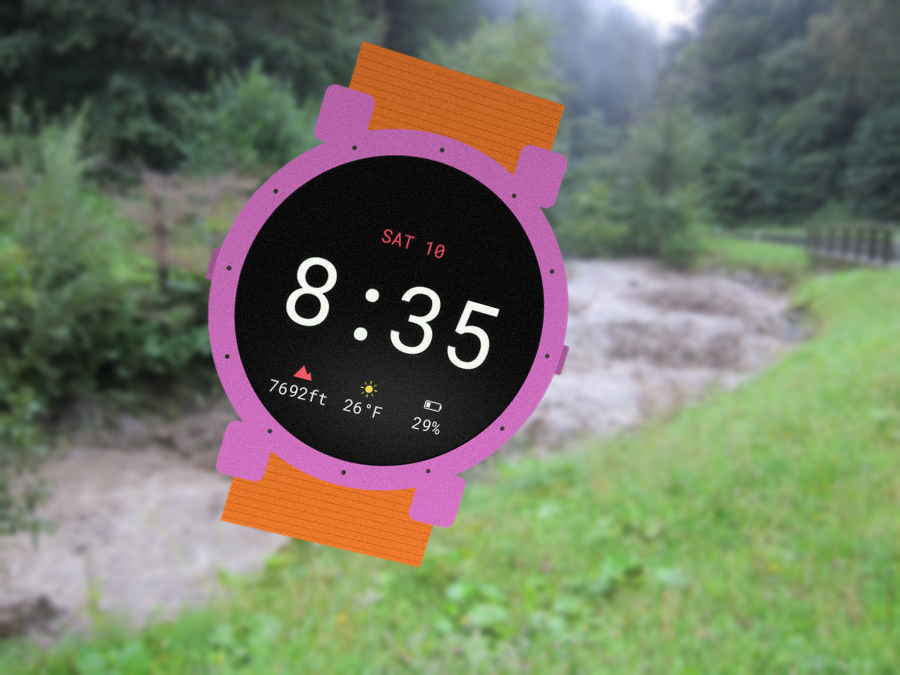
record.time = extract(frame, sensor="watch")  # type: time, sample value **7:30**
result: **8:35**
